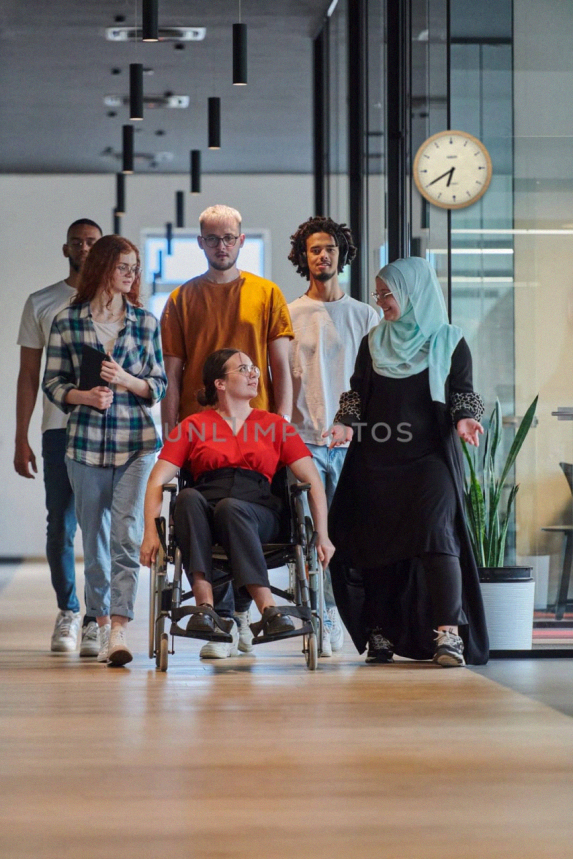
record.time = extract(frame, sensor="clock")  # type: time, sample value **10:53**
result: **6:40**
